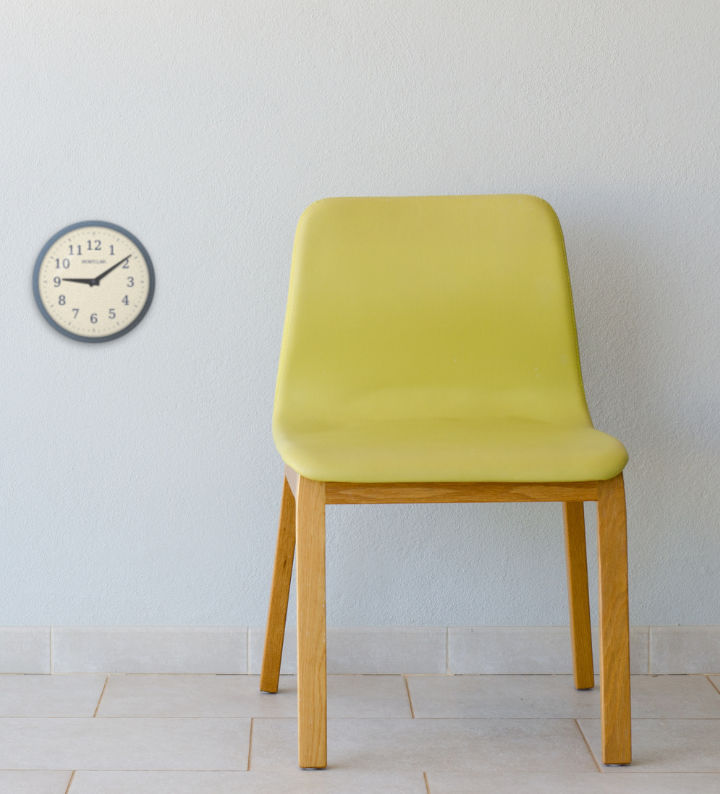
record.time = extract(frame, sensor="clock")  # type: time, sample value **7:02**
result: **9:09**
